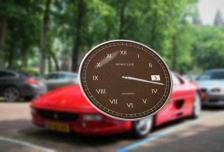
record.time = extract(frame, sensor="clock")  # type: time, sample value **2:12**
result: **3:17**
